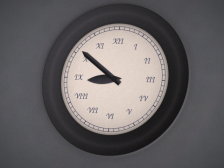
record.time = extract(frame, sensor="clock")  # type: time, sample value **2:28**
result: **8:51**
